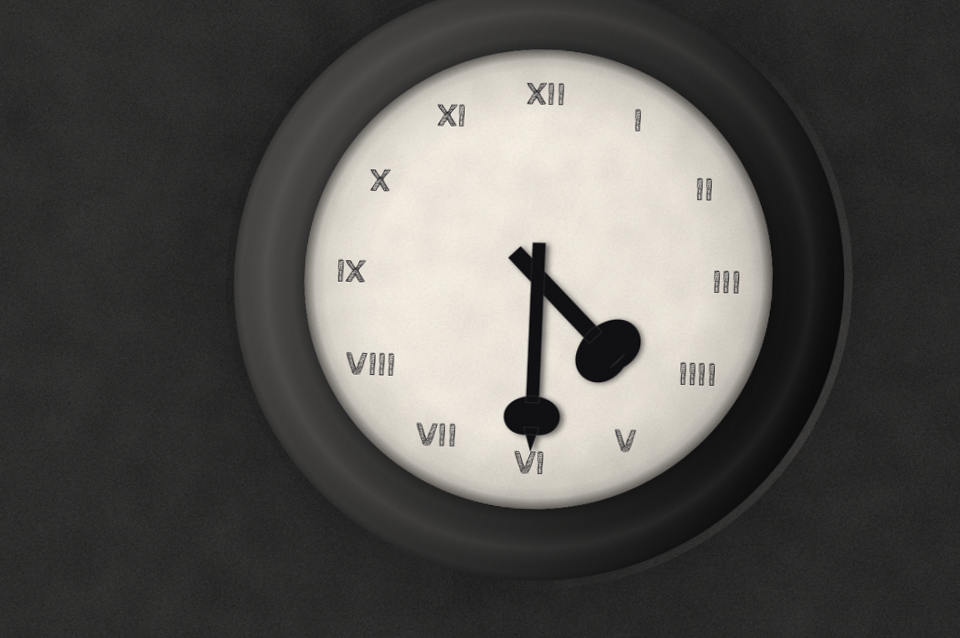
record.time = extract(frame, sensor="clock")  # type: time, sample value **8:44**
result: **4:30**
